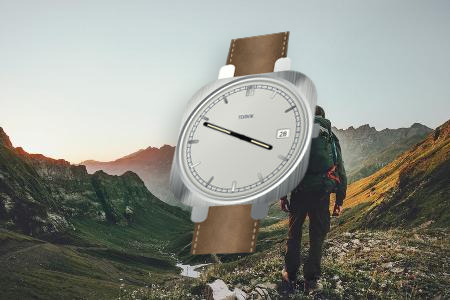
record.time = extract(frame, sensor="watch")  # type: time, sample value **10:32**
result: **3:49**
